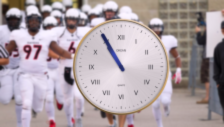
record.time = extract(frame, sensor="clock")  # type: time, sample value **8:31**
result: **10:55**
